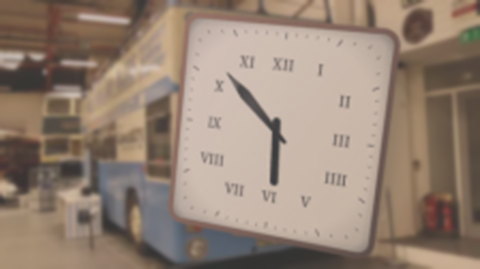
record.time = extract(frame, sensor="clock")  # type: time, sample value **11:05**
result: **5:52**
